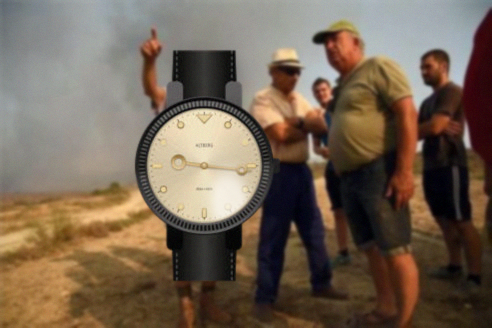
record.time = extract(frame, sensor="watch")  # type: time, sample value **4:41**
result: **9:16**
